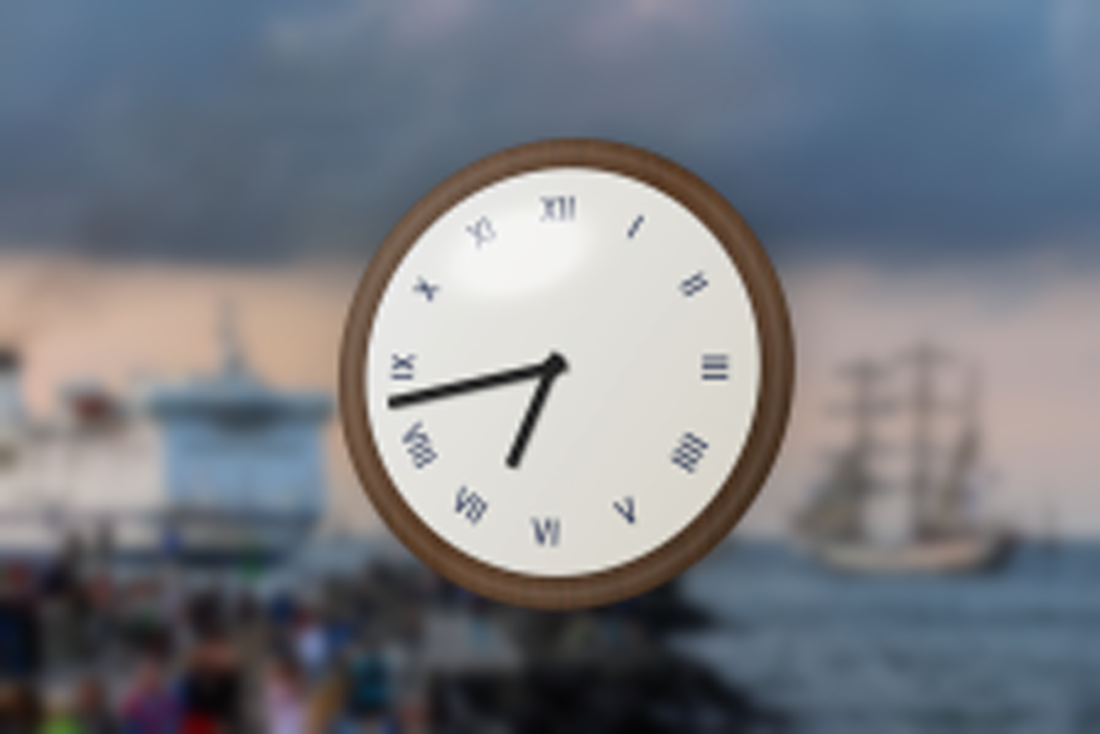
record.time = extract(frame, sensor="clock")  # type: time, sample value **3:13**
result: **6:43**
